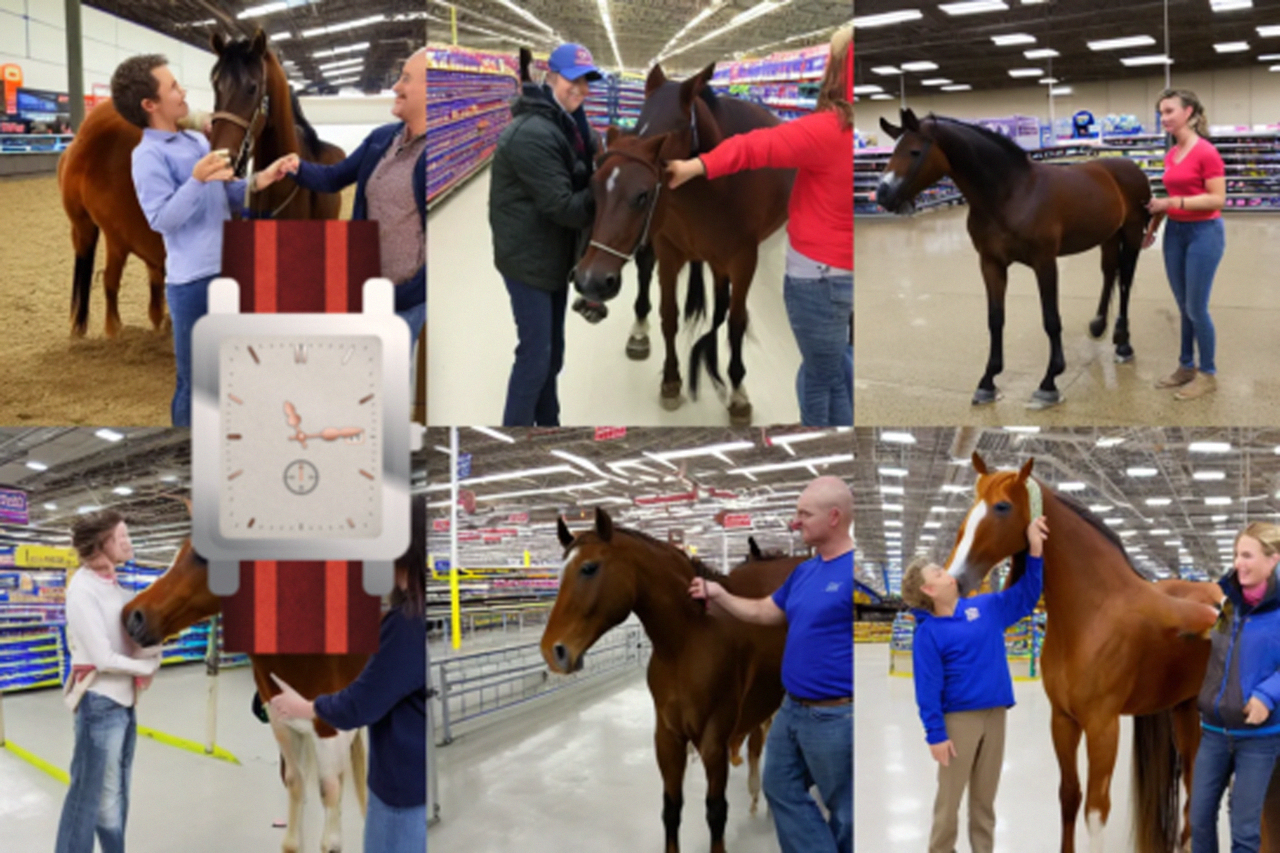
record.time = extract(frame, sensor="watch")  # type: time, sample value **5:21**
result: **11:14**
